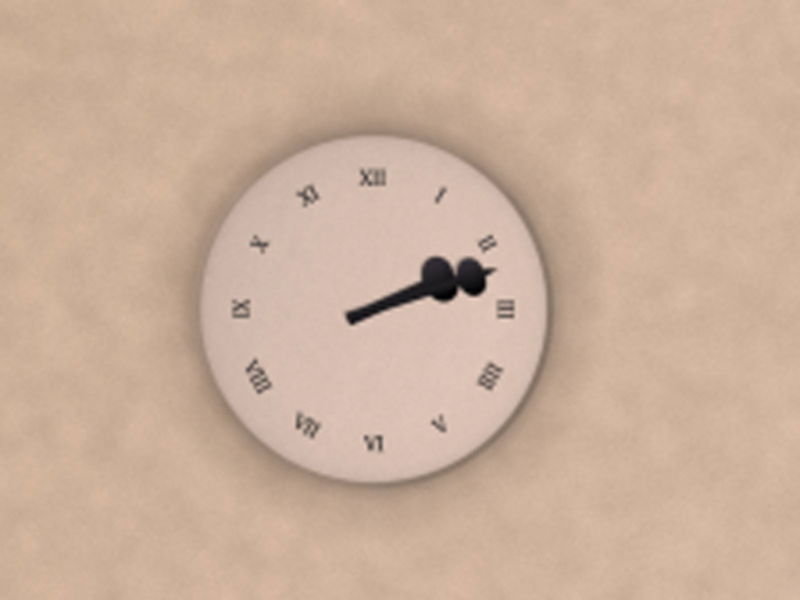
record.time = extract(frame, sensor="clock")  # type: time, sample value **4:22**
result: **2:12**
